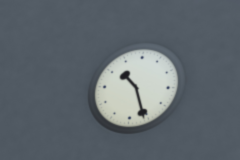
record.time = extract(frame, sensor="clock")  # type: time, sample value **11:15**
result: **10:26**
